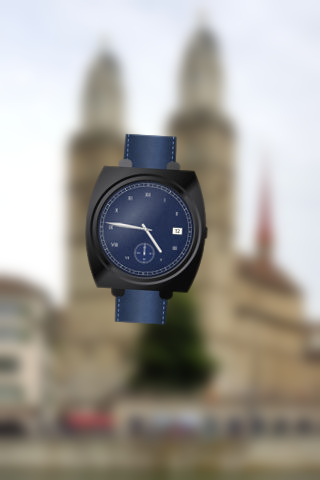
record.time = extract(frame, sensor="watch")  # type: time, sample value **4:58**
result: **4:46**
